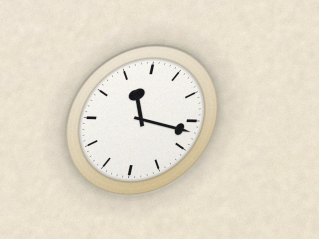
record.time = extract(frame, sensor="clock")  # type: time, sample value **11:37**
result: **11:17**
